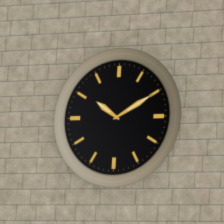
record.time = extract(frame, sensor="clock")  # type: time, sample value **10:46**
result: **10:10**
